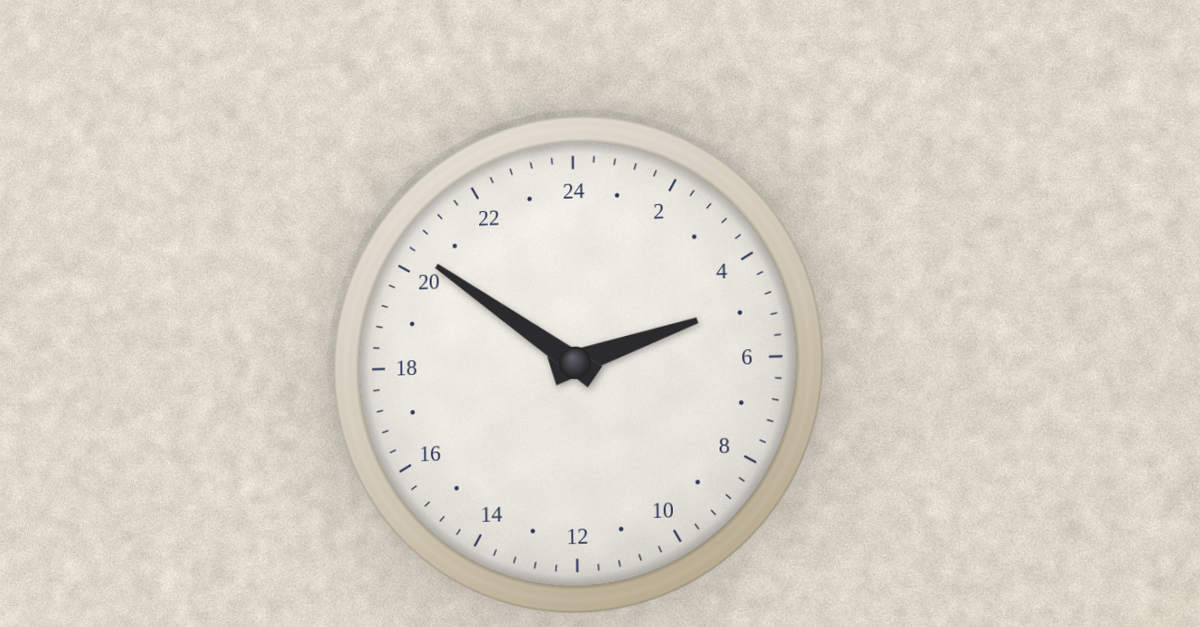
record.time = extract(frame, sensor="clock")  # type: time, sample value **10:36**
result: **4:51**
